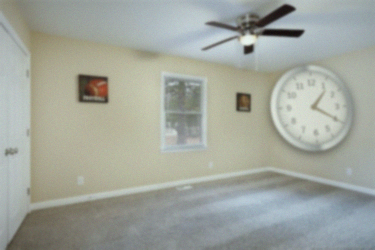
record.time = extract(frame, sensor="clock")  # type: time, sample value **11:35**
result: **1:20**
